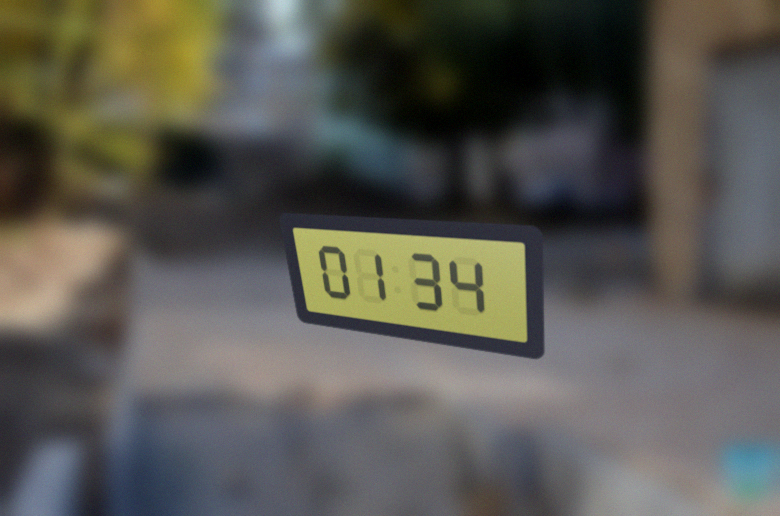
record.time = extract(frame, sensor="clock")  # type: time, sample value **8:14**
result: **1:34**
